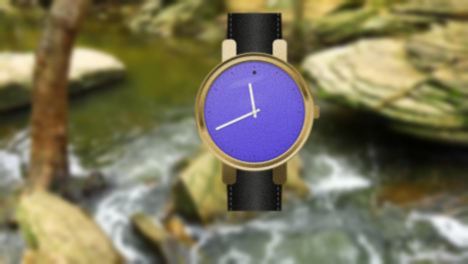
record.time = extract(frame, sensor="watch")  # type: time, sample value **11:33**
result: **11:41**
